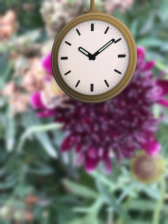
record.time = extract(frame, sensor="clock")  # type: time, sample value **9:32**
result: **10:09**
